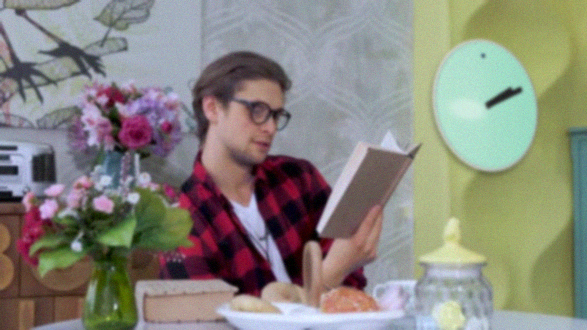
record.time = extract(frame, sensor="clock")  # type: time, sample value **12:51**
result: **2:12**
